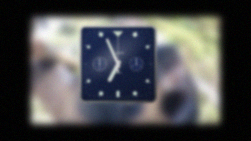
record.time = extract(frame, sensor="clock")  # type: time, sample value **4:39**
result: **6:56**
